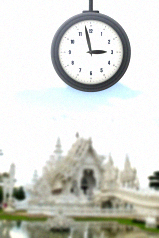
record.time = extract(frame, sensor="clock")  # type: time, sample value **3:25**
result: **2:58**
